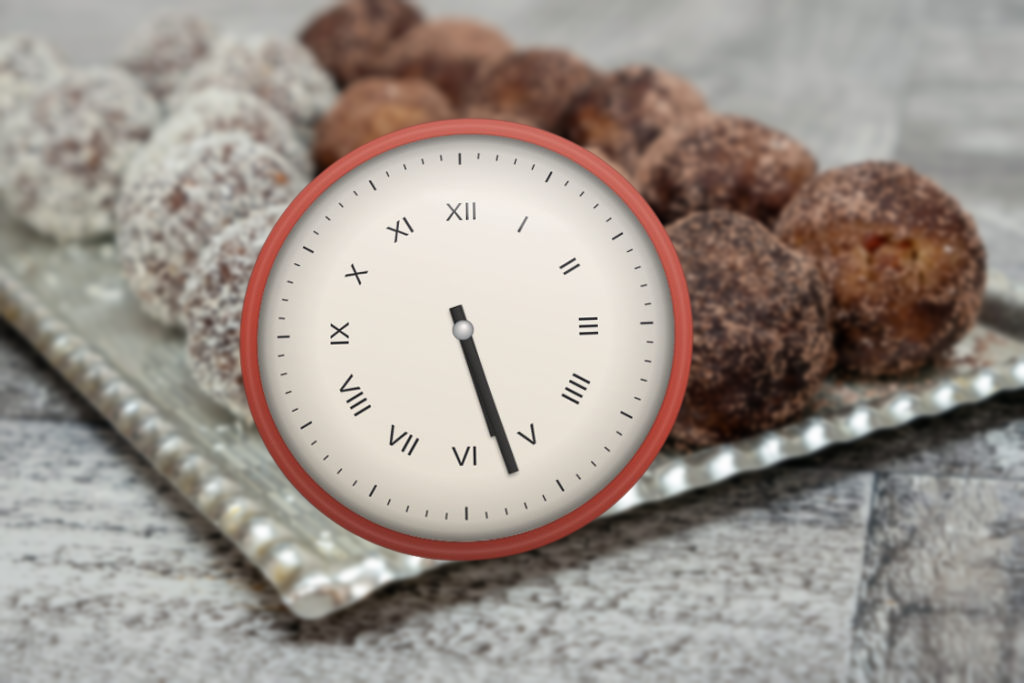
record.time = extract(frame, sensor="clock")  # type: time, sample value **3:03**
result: **5:27**
